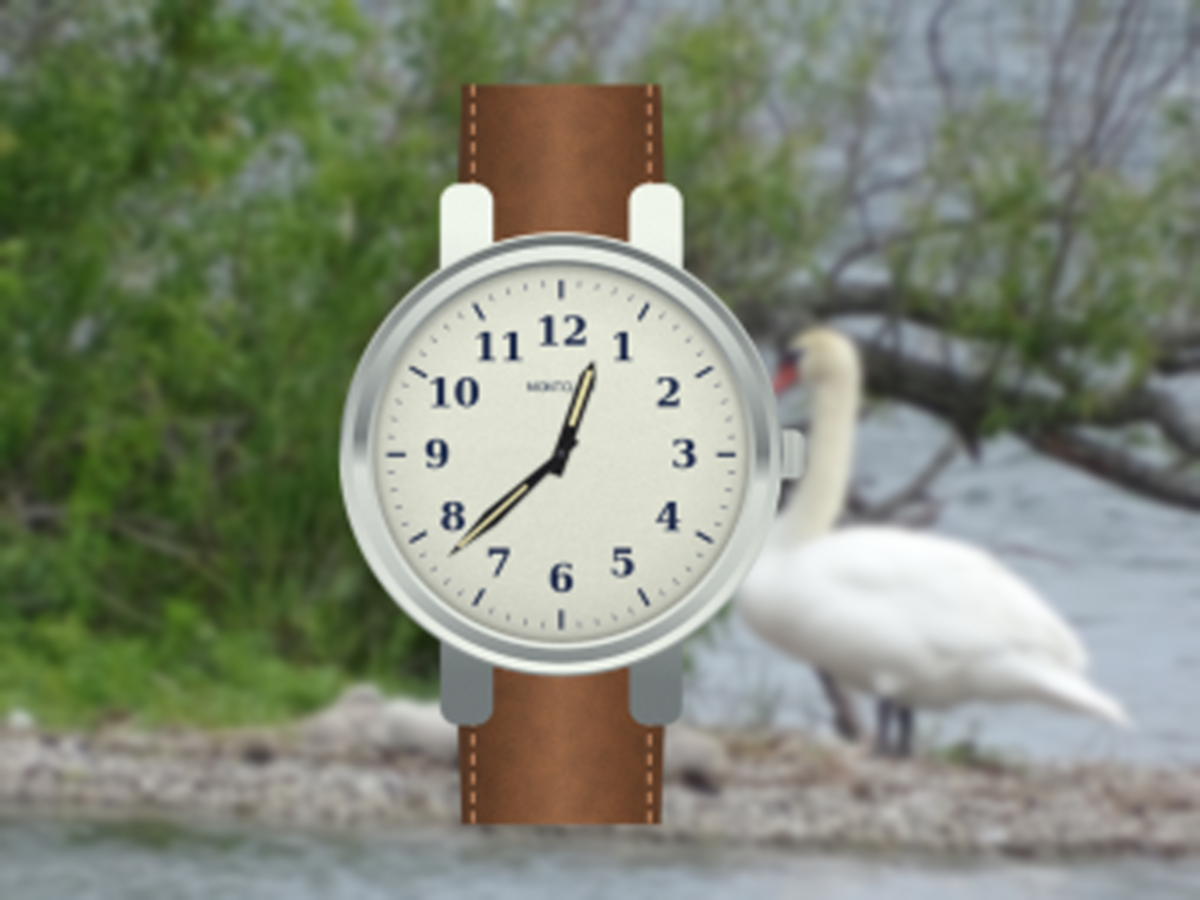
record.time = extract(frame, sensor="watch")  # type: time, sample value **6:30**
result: **12:38**
